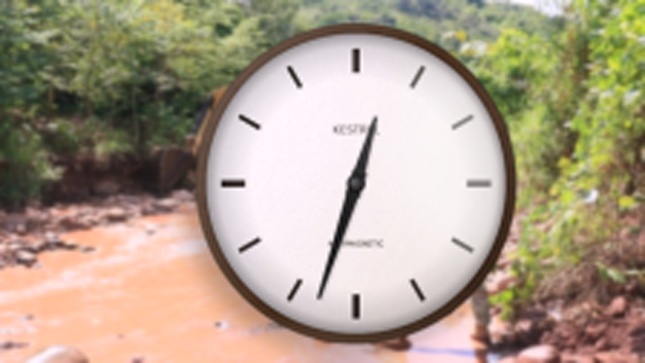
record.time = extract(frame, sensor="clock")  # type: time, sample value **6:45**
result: **12:33**
